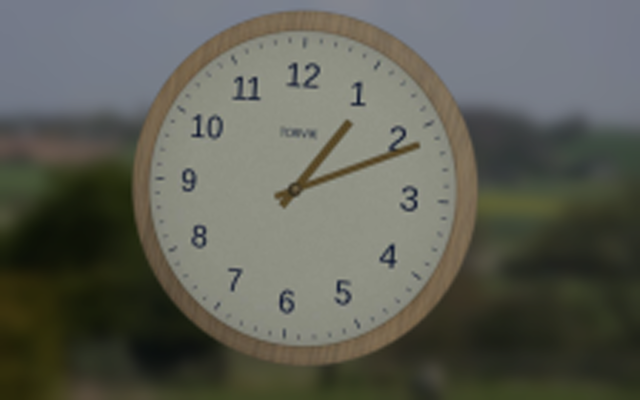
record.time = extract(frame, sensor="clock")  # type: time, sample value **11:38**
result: **1:11**
